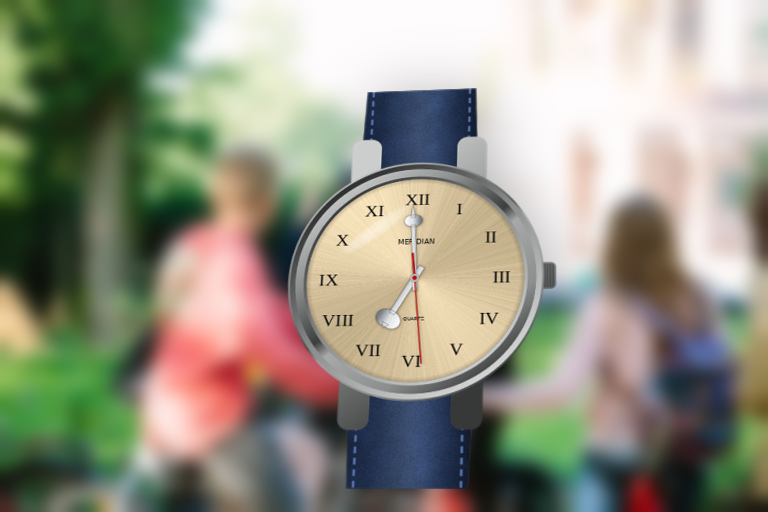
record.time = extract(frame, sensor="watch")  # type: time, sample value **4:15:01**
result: **6:59:29**
